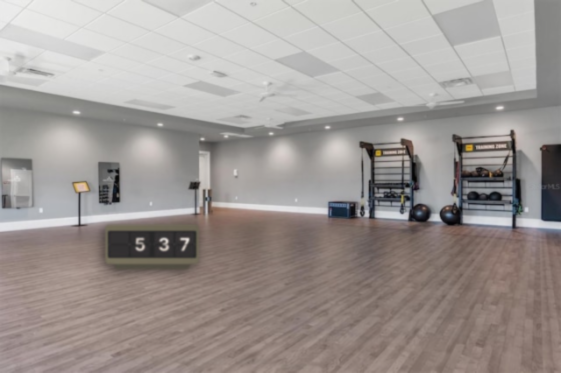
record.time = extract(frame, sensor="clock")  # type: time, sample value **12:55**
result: **5:37**
